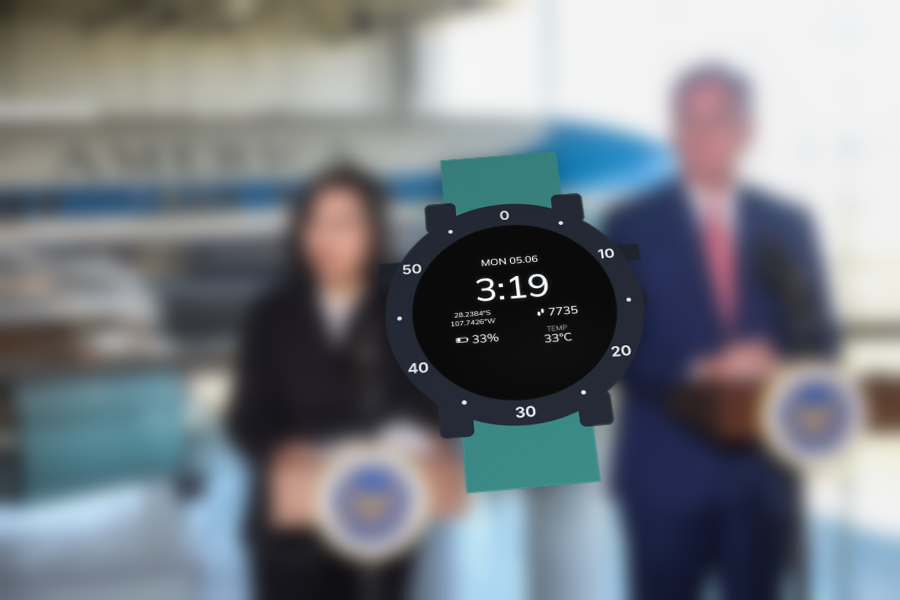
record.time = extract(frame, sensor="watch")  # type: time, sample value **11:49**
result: **3:19**
